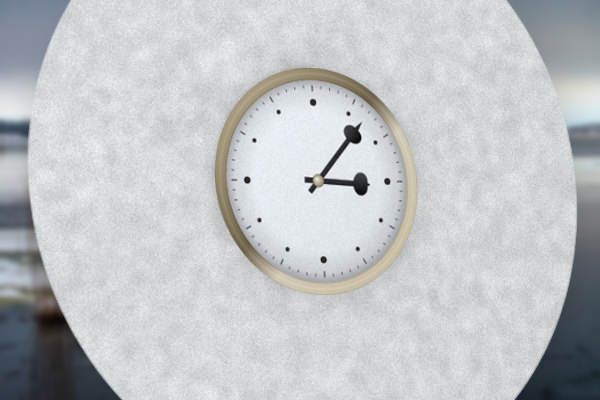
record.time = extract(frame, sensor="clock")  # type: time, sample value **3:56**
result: **3:07**
